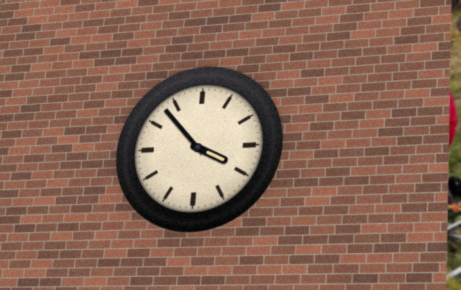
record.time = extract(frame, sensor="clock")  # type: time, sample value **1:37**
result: **3:53**
